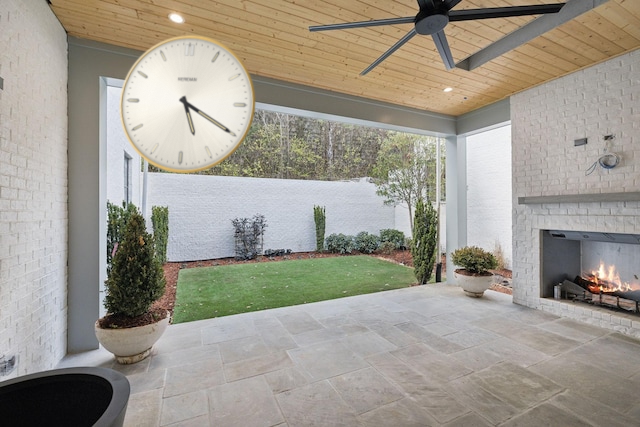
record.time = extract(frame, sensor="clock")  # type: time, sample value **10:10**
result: **5:20**
